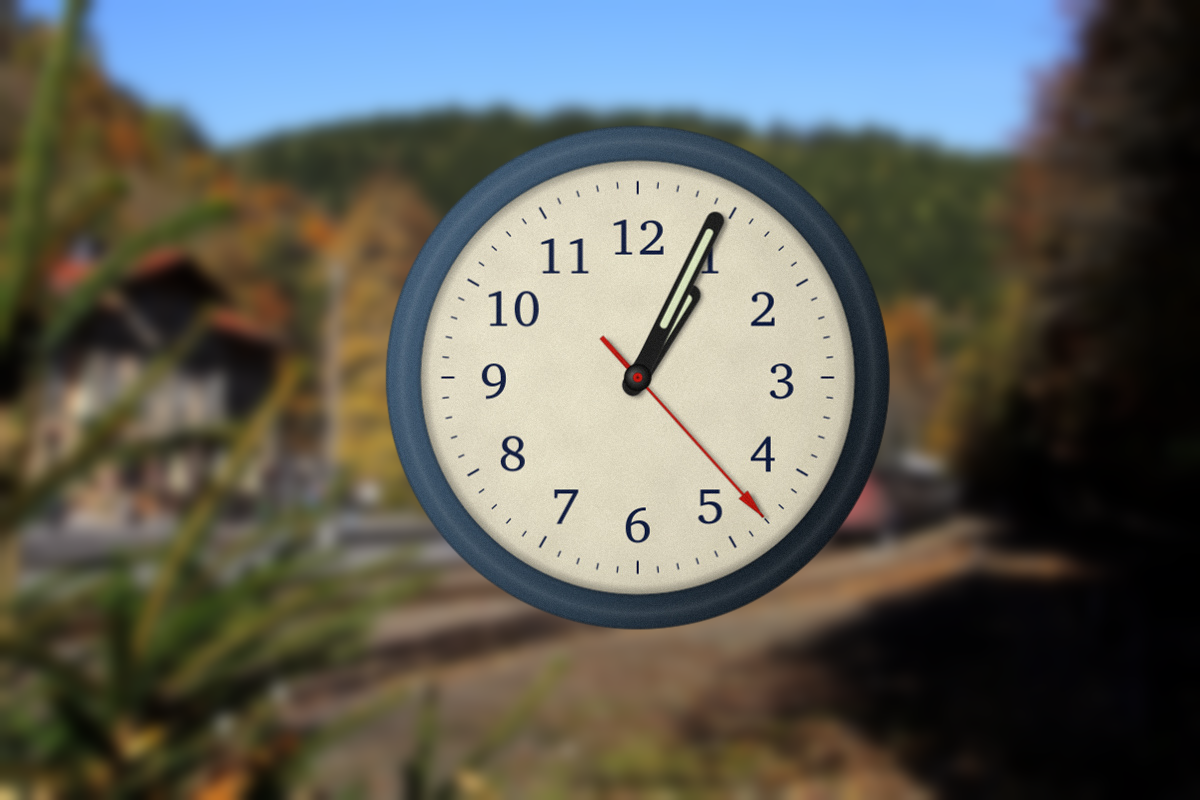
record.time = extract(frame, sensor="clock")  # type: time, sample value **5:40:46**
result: **1:04:23**
